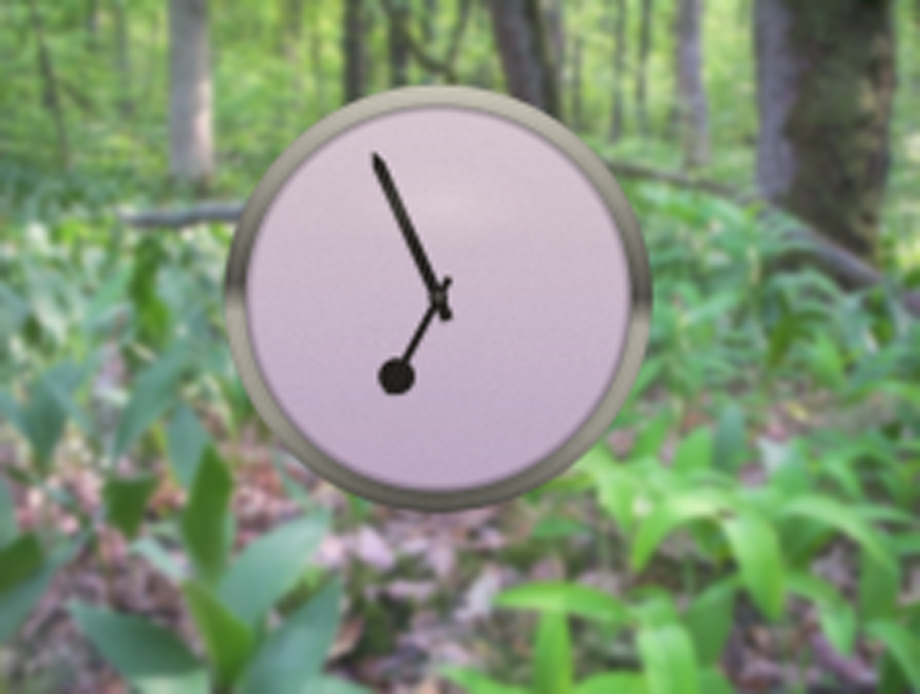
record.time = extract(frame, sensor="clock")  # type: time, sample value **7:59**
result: **6:56**
